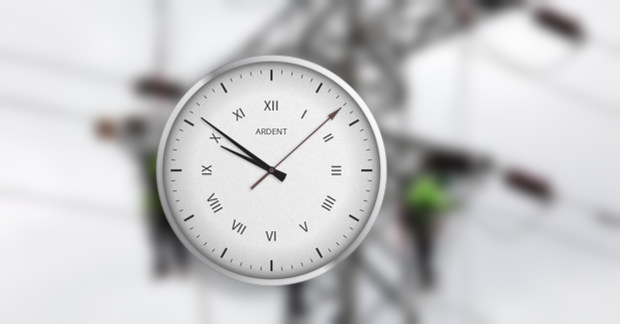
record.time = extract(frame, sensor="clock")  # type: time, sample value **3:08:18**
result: **9:51:08**
